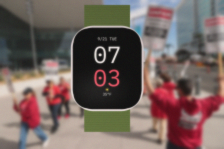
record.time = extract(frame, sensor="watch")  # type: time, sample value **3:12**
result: **7:03**
